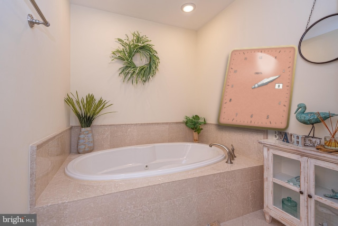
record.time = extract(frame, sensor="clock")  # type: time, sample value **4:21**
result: **2:11**
